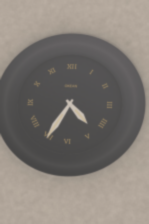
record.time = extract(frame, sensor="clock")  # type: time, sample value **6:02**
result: **4:35**
